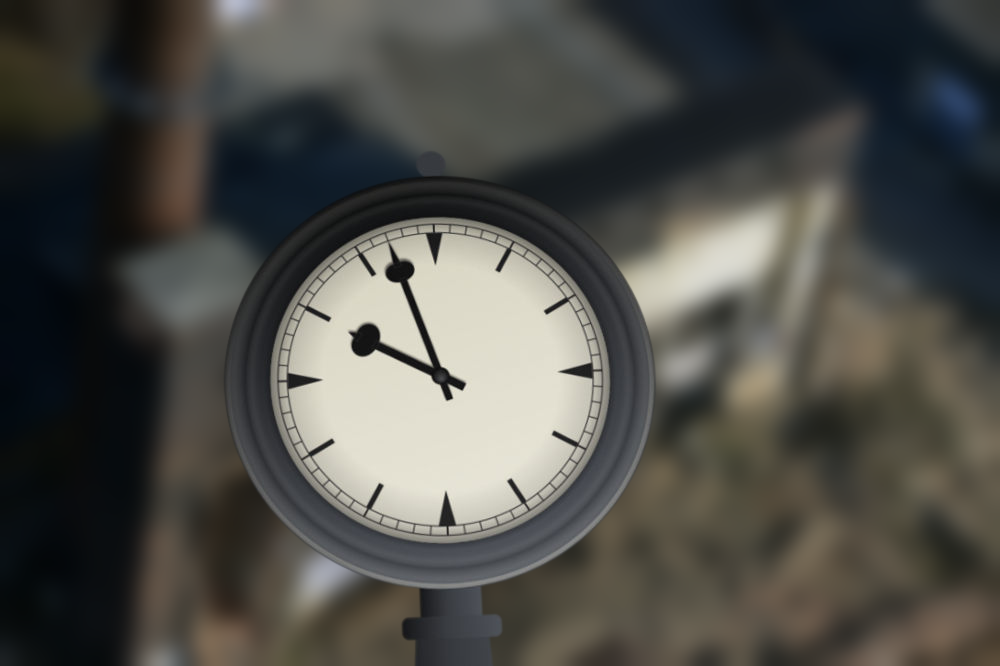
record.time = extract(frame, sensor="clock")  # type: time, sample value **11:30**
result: **9:57**
